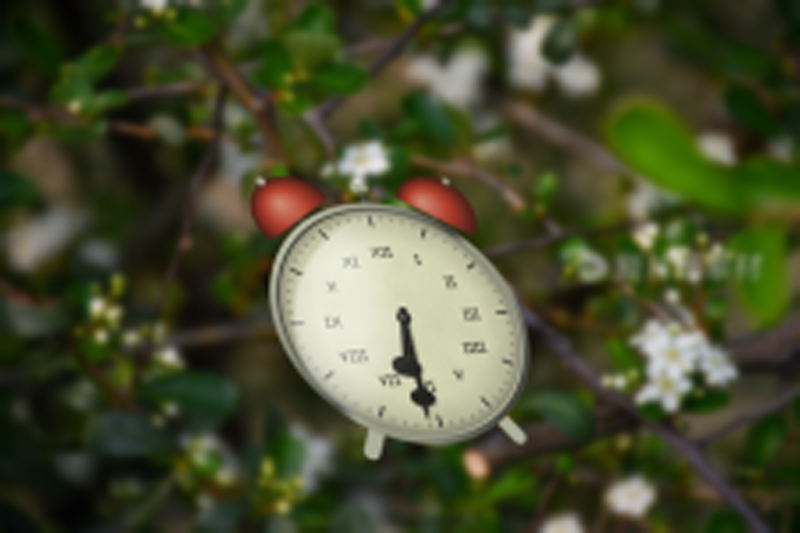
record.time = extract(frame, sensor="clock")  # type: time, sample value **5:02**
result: **6:31**
